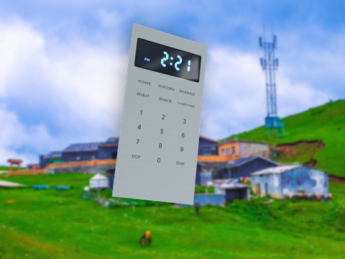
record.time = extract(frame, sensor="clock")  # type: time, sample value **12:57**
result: **2:21**
